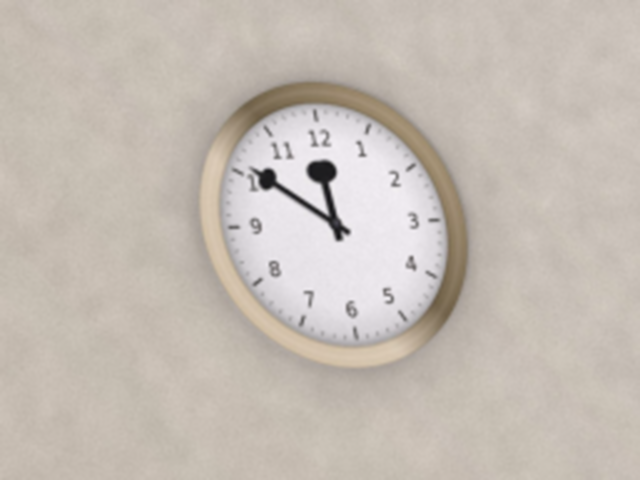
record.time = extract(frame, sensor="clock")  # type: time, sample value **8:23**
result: **11:51**
